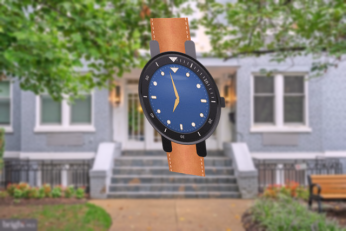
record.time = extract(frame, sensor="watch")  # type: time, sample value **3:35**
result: **6:58**
